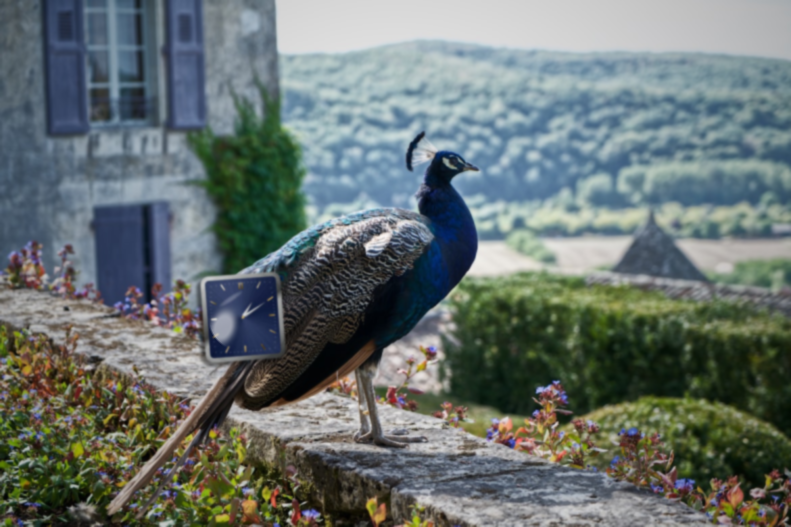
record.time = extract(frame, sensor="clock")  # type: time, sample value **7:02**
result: **1:10**
